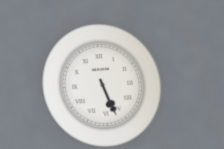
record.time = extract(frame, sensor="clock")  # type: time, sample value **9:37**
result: **5:27**
